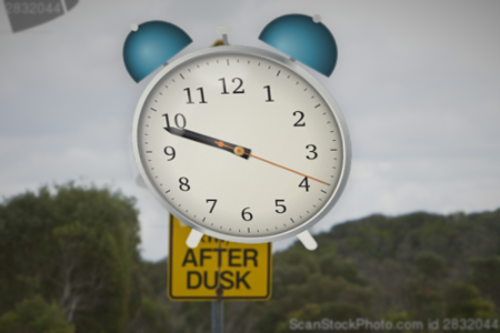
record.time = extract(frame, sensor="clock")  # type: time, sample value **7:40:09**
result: **9:48:19**
